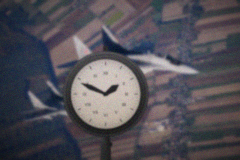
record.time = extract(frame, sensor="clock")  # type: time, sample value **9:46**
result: **1:49**
